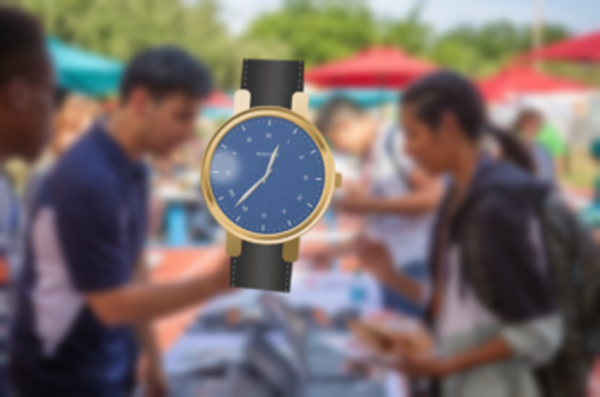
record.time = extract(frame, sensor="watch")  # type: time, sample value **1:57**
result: **12:37**
